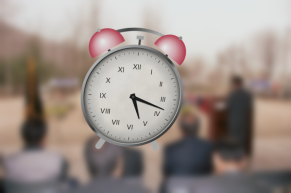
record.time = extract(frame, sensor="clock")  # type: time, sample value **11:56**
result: **5:18**
